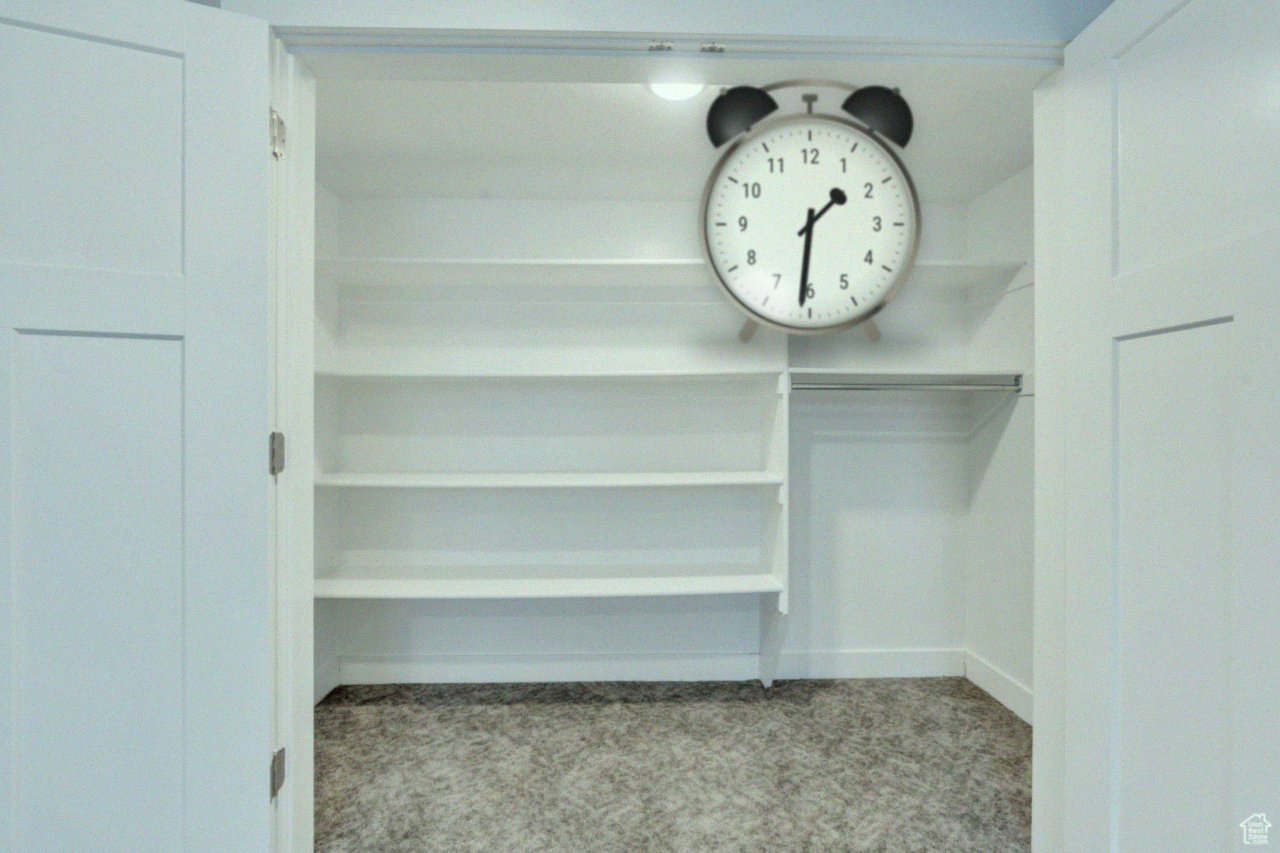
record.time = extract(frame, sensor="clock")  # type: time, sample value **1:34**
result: **1:31**
